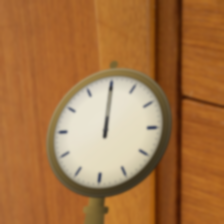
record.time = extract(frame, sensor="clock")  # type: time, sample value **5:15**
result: **12:00**
